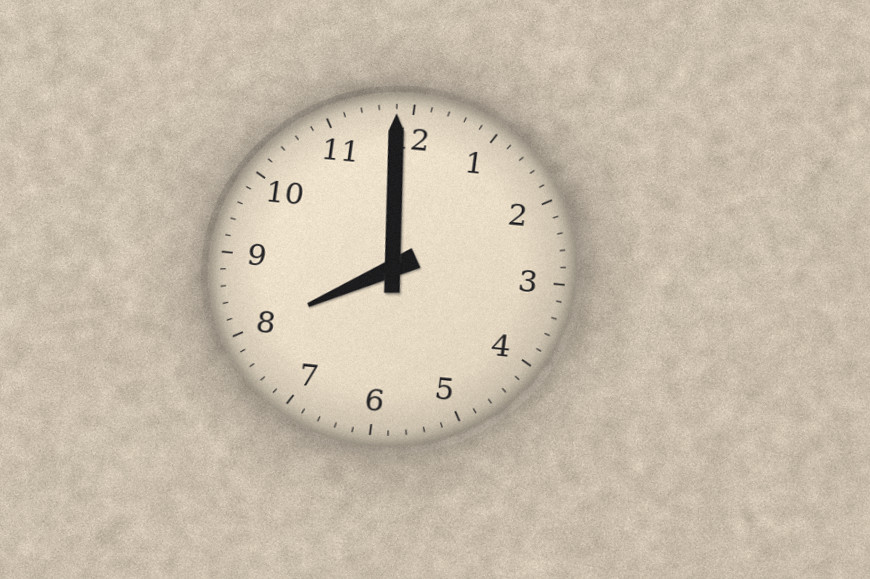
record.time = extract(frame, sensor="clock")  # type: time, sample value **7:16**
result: **7:59**
